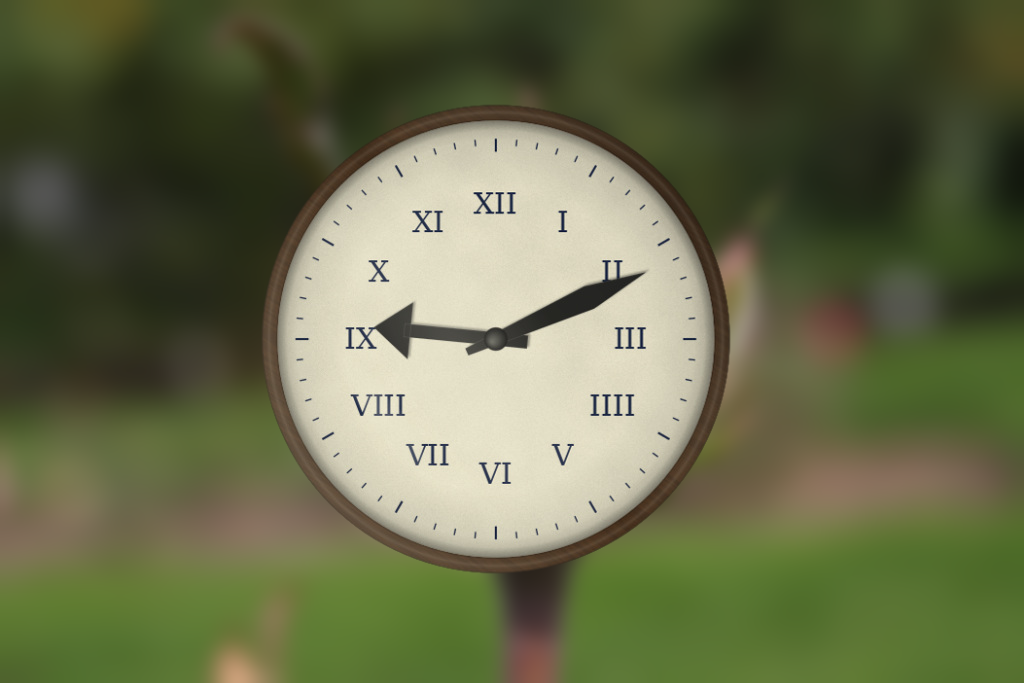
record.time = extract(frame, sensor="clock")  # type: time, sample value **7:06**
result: **9:11**
